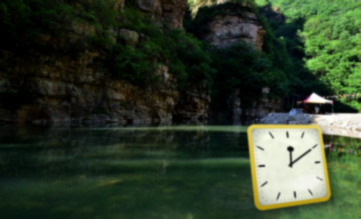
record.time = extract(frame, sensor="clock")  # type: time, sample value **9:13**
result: **12:10**
